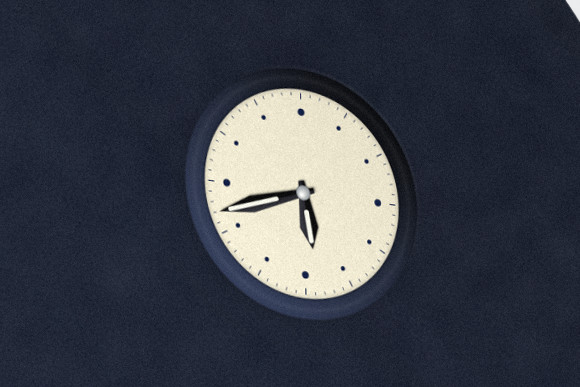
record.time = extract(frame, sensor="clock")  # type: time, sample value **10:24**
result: **5:42**
